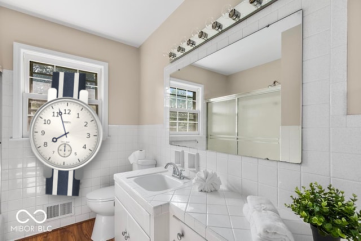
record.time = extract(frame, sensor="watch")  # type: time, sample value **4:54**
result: **7:57**
